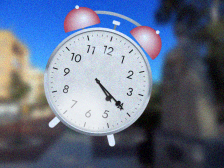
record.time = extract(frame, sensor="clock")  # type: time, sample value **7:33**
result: **4:20**
